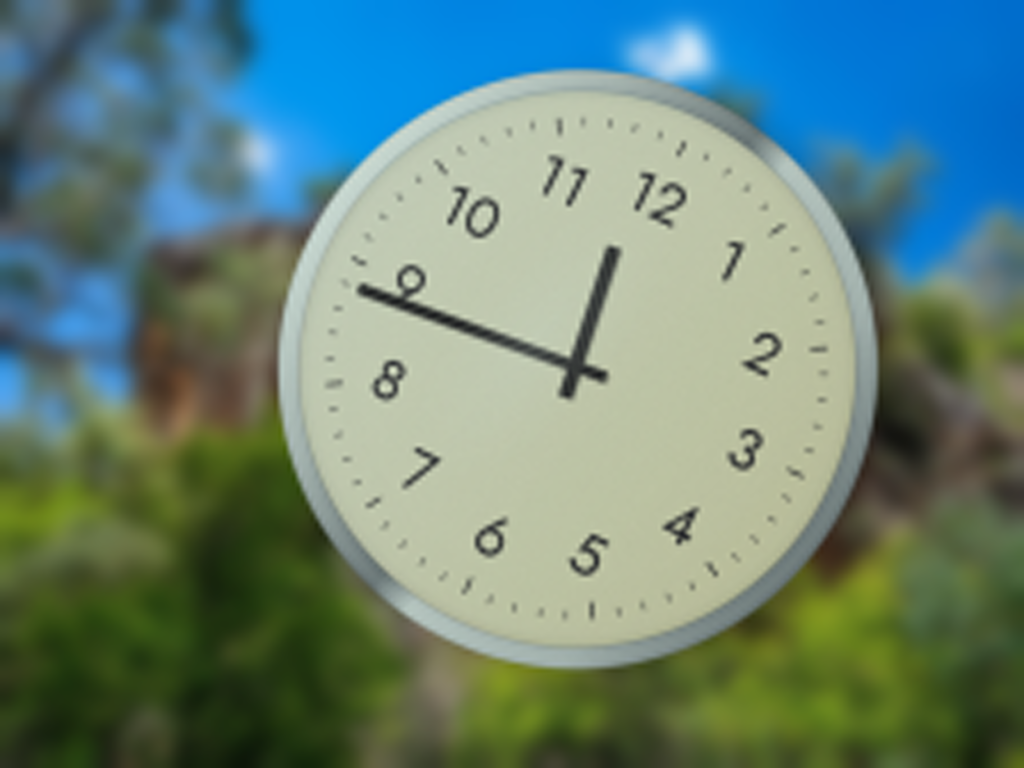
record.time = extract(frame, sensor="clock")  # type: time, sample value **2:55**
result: **11:44**
